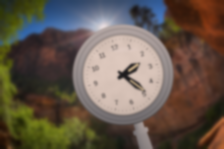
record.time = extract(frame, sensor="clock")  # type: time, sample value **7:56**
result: **2:24**
